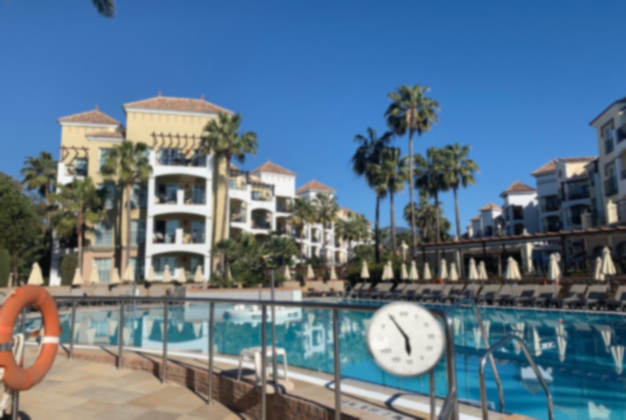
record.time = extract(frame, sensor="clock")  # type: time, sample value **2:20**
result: **5:55**
